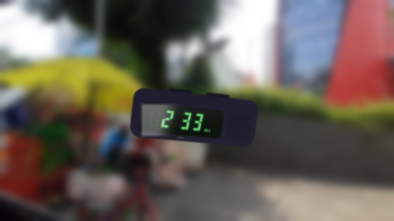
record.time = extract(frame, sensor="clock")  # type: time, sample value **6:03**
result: **2:33**
